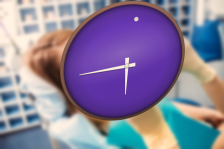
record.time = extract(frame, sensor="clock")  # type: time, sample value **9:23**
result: **5:43**
